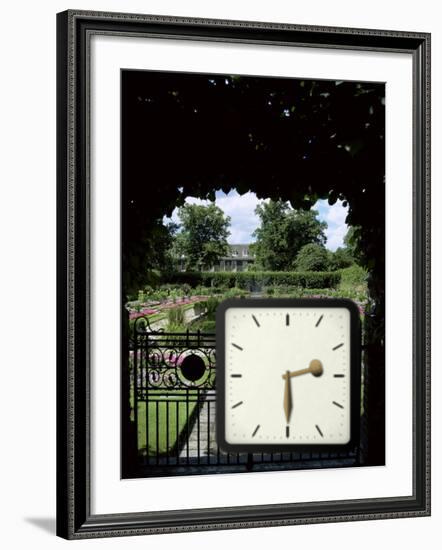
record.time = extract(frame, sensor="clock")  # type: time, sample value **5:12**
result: **2:30**
